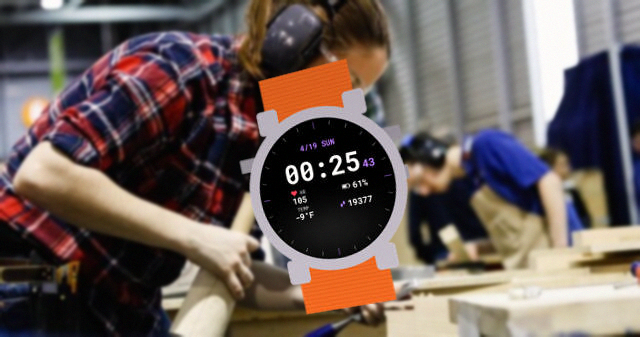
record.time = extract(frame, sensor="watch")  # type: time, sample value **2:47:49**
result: **0:25:43**
